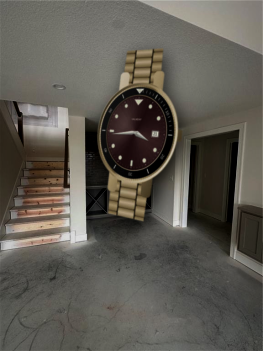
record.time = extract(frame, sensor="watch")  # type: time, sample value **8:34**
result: **3:44**
